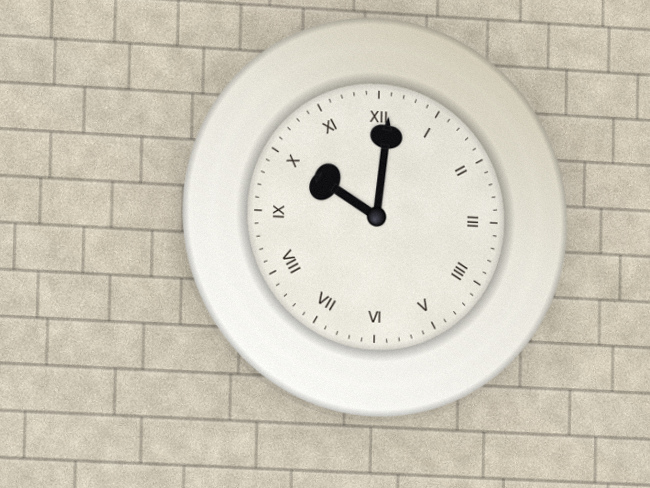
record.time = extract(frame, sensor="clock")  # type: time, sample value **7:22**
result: **10:01**
